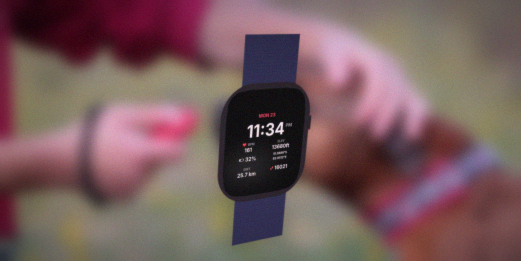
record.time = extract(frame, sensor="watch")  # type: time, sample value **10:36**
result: **11:34**
